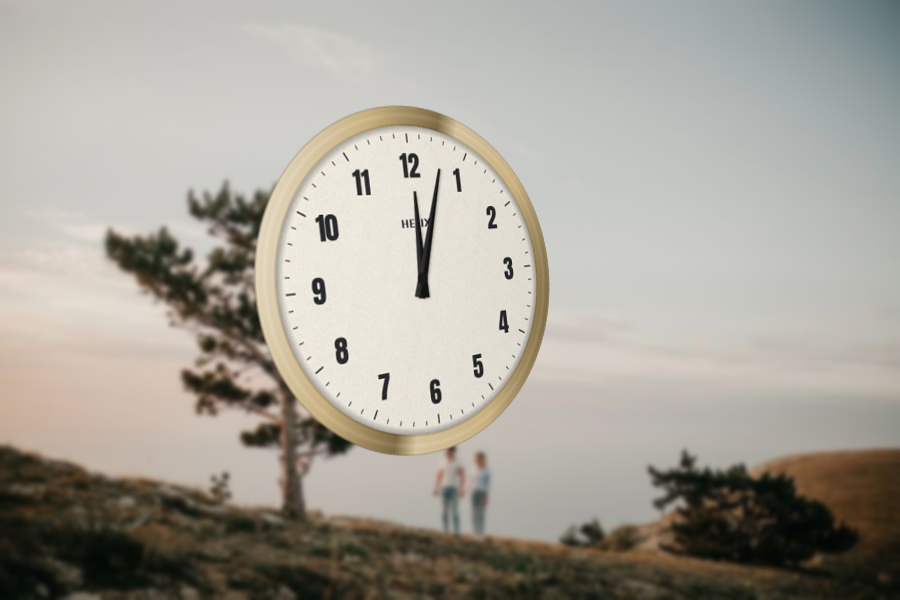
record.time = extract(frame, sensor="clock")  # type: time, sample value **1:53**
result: **12:03**
